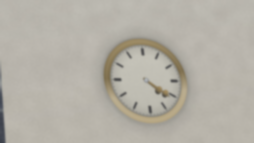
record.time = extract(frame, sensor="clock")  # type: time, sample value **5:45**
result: **4:21**
